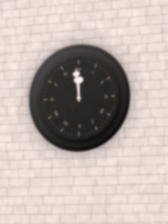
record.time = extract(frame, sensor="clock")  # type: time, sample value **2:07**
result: **11:59**
